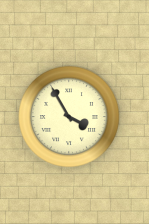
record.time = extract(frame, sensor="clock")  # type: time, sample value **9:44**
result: **3:55**
